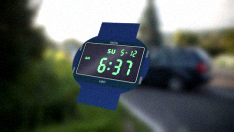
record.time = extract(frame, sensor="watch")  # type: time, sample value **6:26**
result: **6:37**
